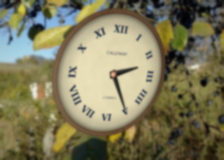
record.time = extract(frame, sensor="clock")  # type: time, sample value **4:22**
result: **2:25**
